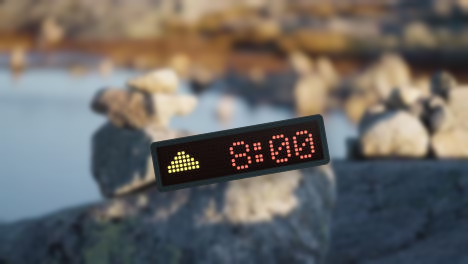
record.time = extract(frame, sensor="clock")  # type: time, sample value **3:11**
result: **8:00**
